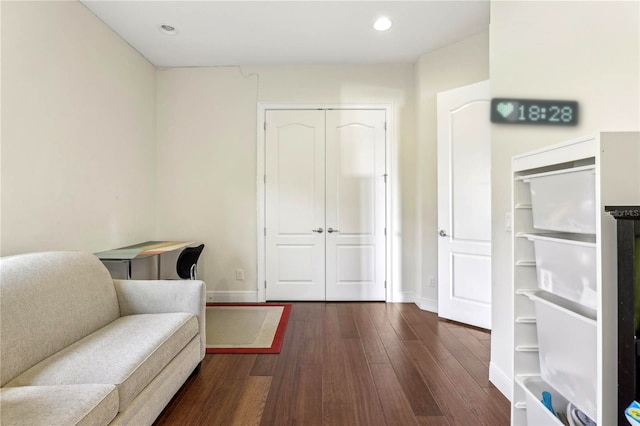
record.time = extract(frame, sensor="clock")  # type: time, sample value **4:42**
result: **18:28**
